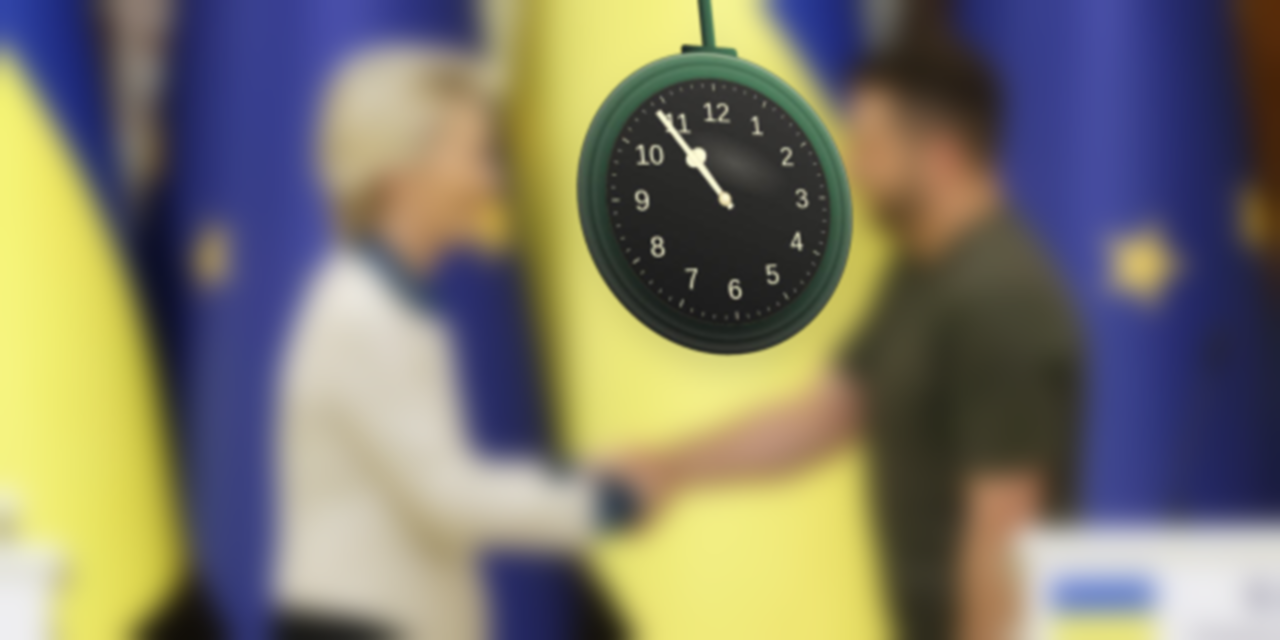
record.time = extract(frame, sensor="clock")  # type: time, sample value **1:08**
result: **10:54**
